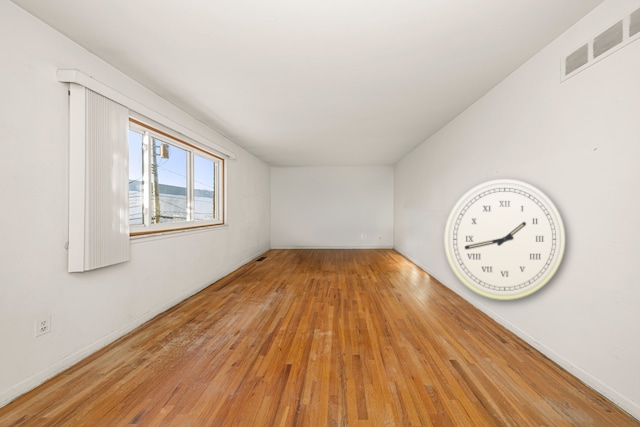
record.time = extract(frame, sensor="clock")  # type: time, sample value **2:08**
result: **1:43**
